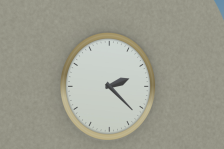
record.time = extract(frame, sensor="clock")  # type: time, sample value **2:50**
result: **2:22**
